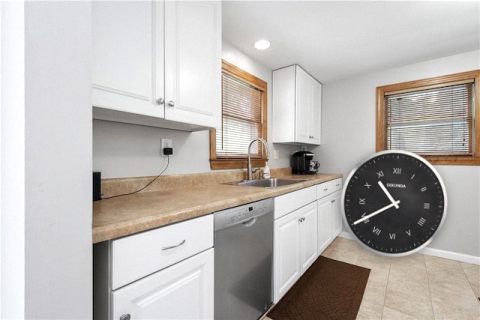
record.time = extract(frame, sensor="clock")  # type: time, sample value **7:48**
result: **10:40**
